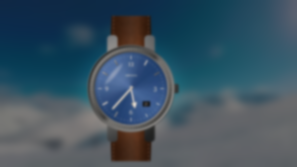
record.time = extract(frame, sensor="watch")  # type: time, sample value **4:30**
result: **5:37**
